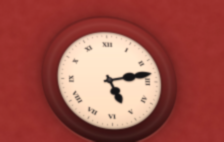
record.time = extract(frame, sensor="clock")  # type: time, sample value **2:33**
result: **5:13**
